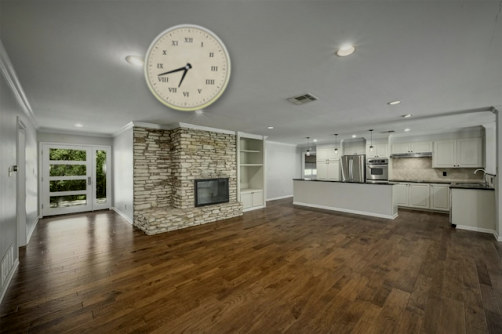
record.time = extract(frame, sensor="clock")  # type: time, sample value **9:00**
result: **6:42**
